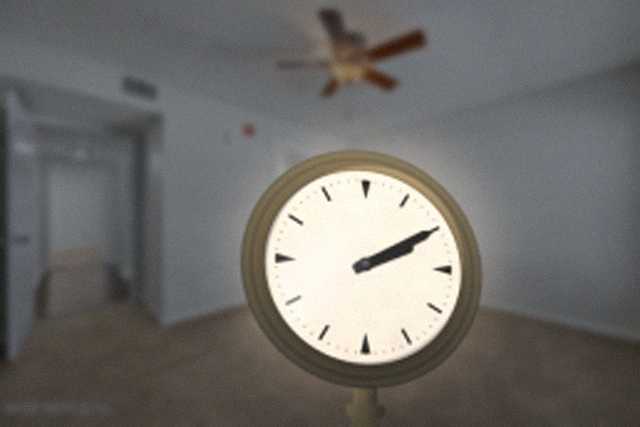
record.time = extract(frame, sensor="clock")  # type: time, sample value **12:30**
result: **2:10**
